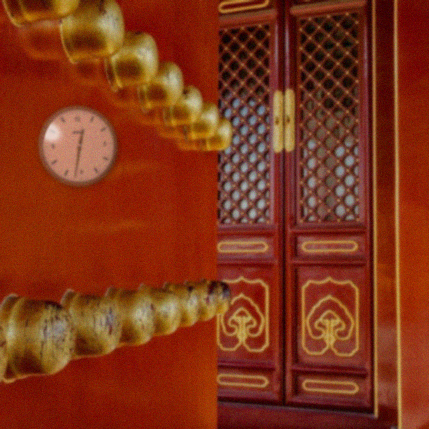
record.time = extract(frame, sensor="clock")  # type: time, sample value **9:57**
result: **12:32**
